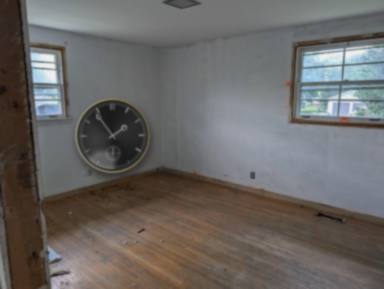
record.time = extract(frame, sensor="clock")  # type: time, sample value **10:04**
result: **1:54**
